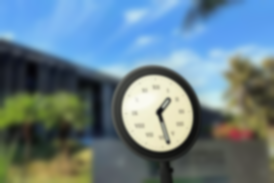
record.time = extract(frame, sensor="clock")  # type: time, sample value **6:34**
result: **1:28**
